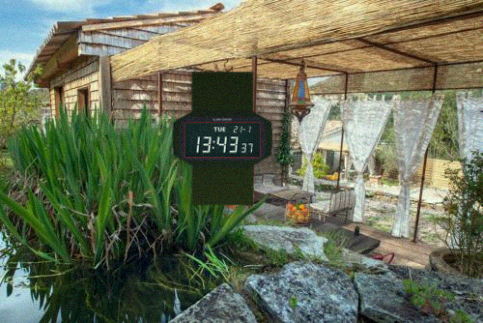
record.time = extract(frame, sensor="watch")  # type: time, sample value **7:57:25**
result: **13:43:37**
